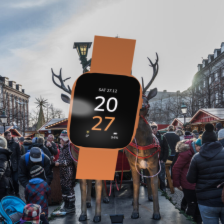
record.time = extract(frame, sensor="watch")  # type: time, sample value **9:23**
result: **20:27**
